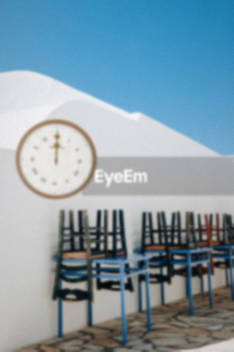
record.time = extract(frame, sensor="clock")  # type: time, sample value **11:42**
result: **12:00**
